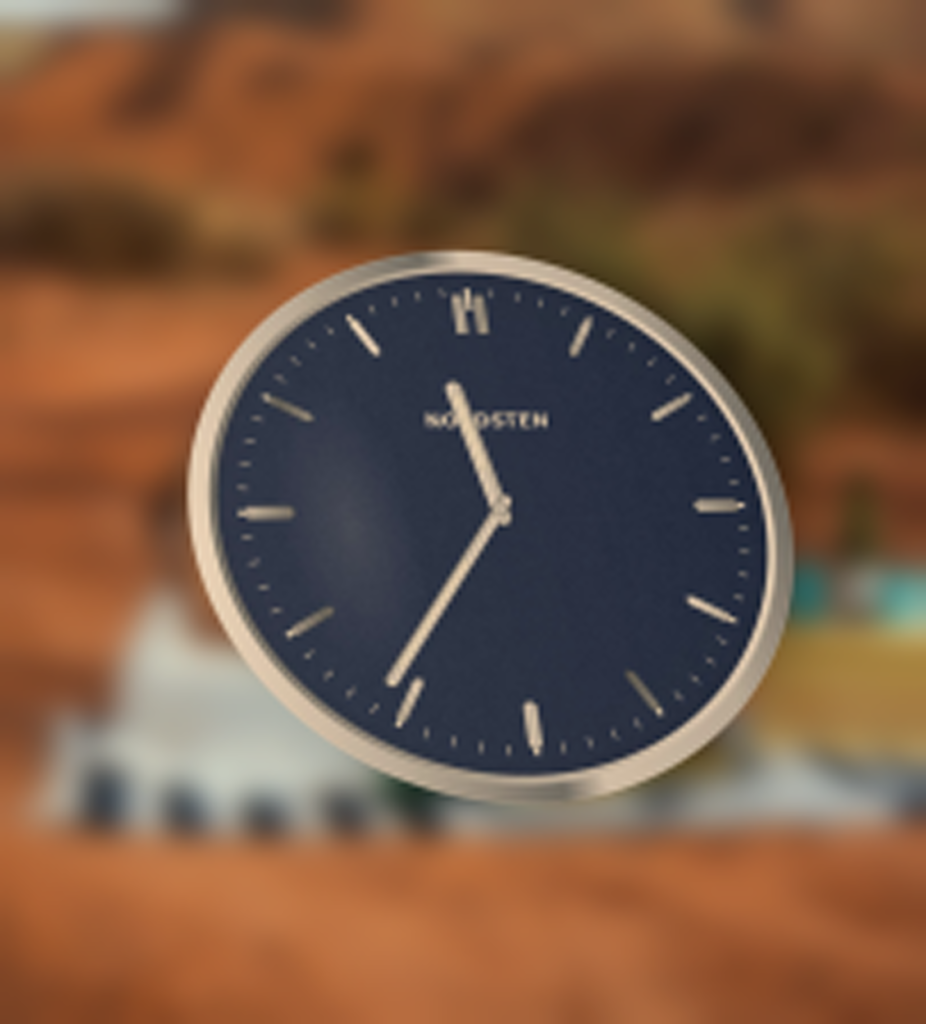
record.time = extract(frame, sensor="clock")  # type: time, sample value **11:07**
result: **11:36**
